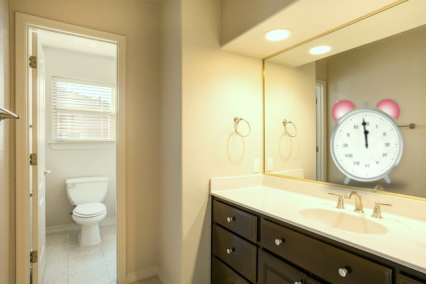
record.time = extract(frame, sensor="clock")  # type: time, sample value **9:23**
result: **11:59**
